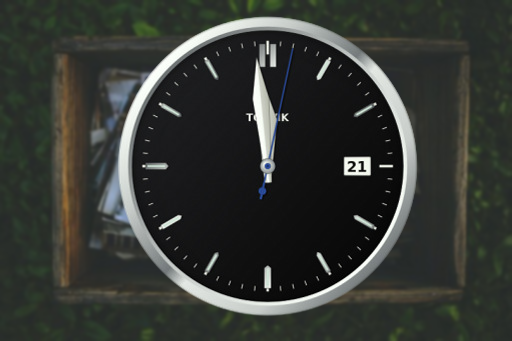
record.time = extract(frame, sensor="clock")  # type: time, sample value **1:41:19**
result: **11:59:02**
